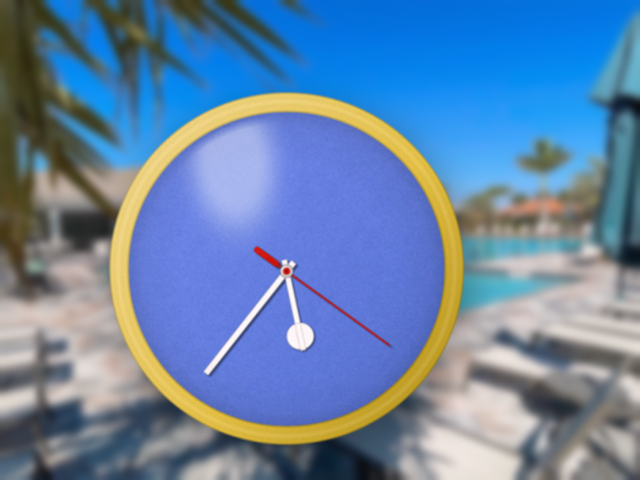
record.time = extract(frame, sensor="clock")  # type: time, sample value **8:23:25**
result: **5:36:21**
